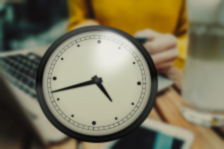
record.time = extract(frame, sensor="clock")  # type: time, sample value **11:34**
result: **4:42**
